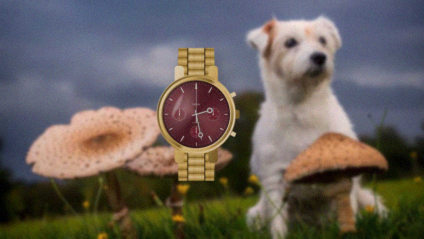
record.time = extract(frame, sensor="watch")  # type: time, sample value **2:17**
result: **2:28**
